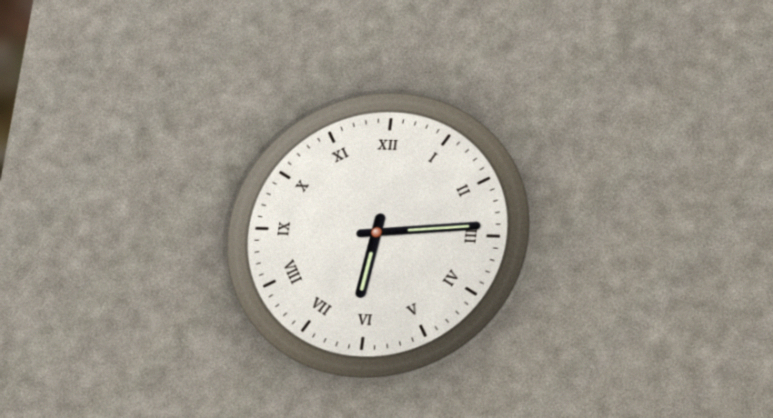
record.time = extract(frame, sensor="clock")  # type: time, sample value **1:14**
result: **6:14**
